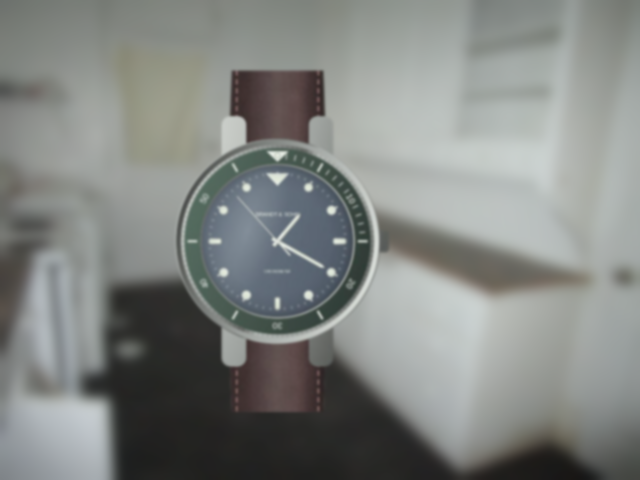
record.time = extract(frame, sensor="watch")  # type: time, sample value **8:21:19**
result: **1:19:53**
